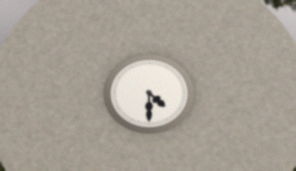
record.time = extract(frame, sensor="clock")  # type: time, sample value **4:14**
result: **4:30**
